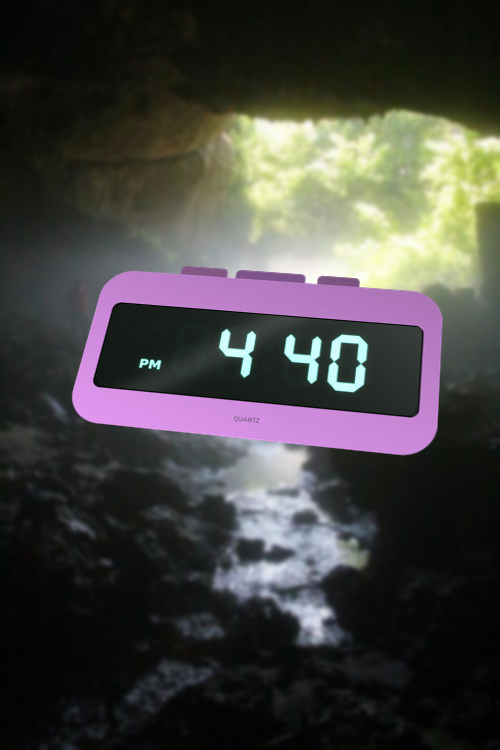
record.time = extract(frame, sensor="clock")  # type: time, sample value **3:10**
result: **4:40**
